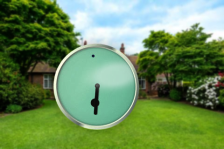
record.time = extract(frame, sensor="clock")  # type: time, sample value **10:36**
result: **6:32**
